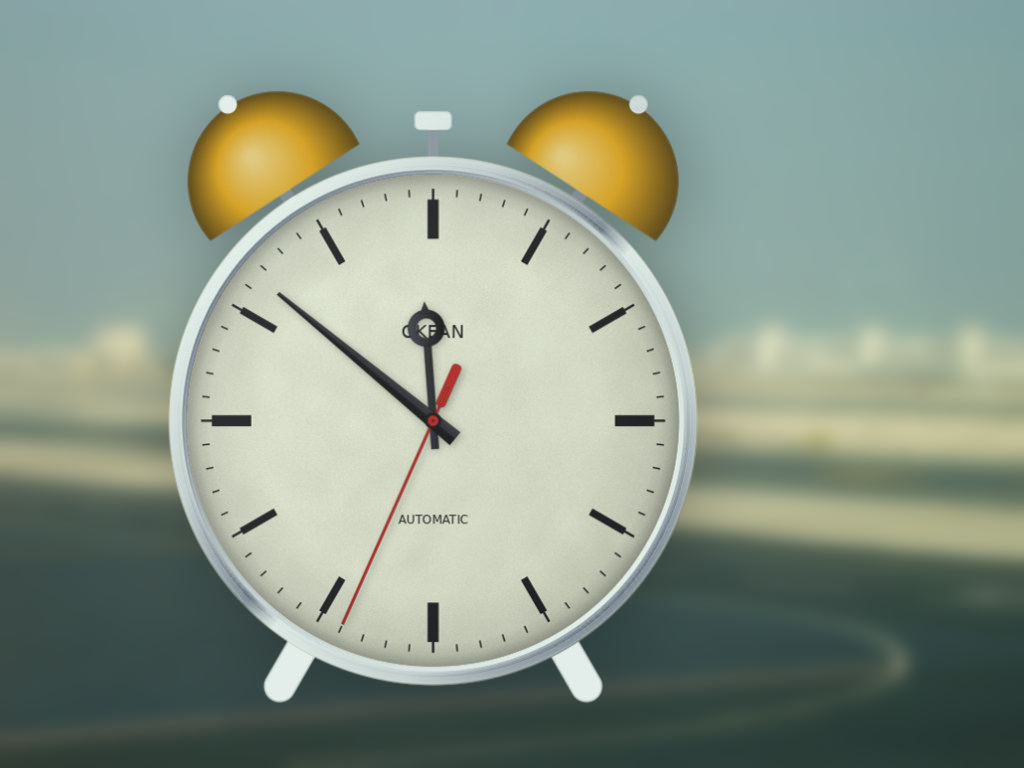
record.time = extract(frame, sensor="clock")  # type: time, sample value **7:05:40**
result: **11:51:34**
